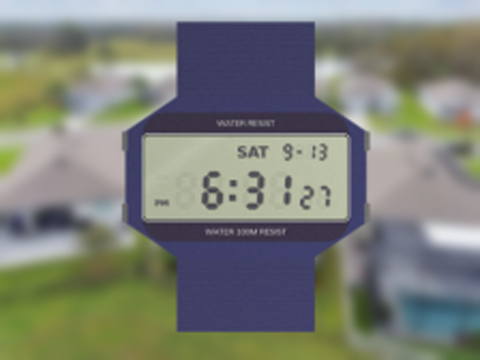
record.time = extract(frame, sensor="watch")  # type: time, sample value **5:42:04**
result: **6:31:27**
